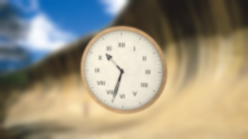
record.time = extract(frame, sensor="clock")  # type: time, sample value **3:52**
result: **10:33**
